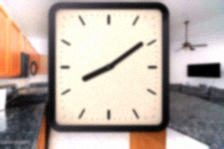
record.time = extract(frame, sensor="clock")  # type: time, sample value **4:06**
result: **8:09**
